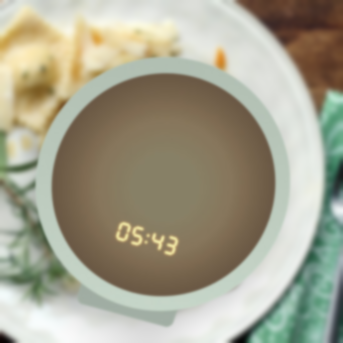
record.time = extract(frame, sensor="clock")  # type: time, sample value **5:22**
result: **5:43**
